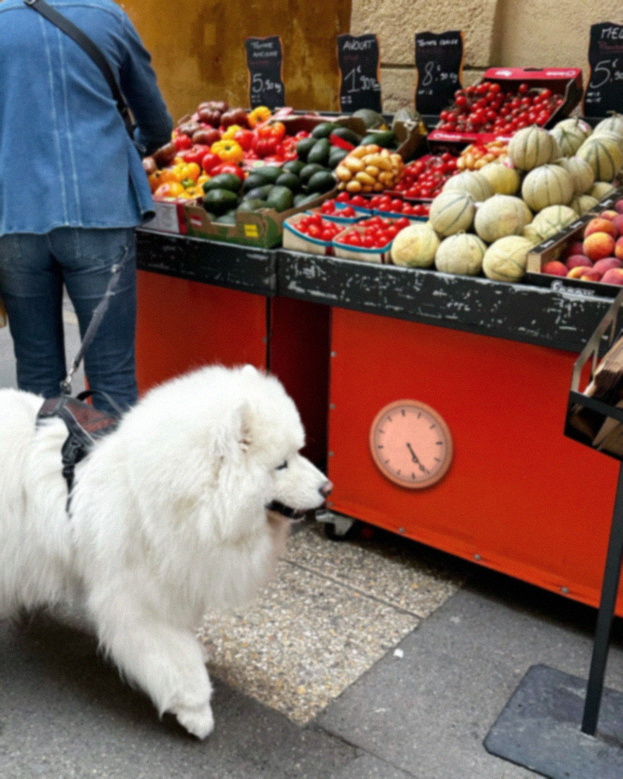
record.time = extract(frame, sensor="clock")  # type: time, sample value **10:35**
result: **5:26**
